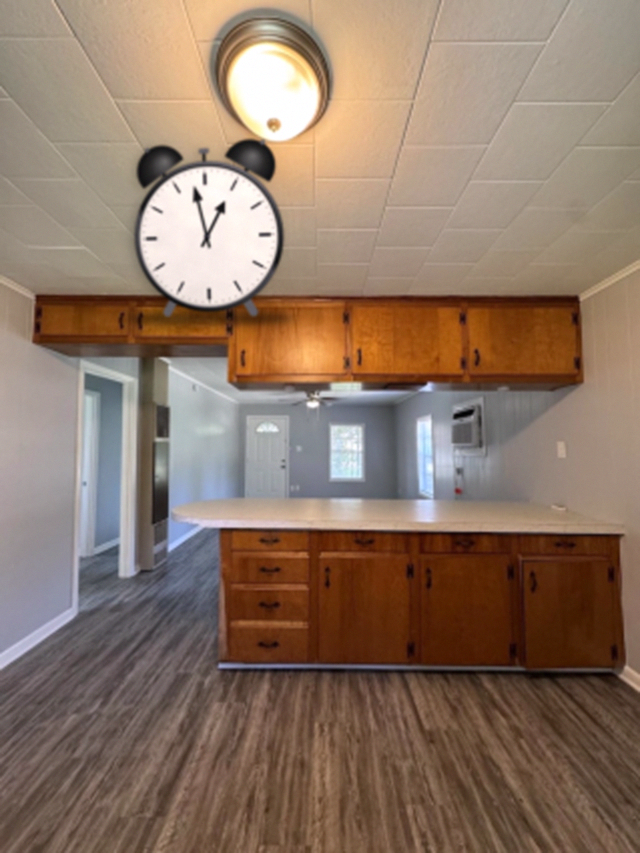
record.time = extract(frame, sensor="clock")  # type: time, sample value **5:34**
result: **12:58**
